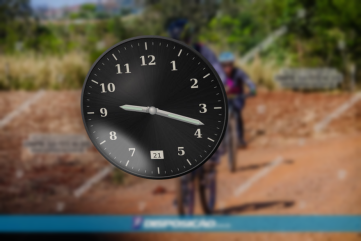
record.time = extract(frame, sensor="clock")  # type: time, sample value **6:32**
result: **9:18**
